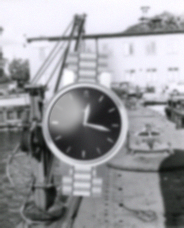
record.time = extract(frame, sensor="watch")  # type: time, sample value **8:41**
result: **12:17**
